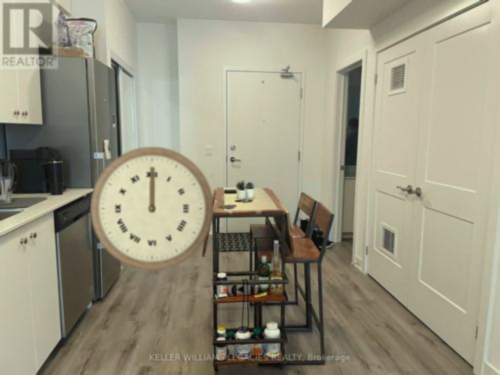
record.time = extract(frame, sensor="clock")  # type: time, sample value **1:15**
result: **12:00**
